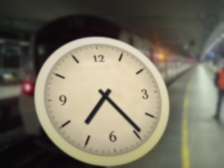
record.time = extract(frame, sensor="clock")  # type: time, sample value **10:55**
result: **7:24**
